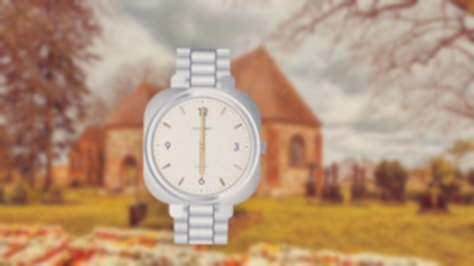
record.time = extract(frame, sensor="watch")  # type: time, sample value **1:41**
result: **6:00**
